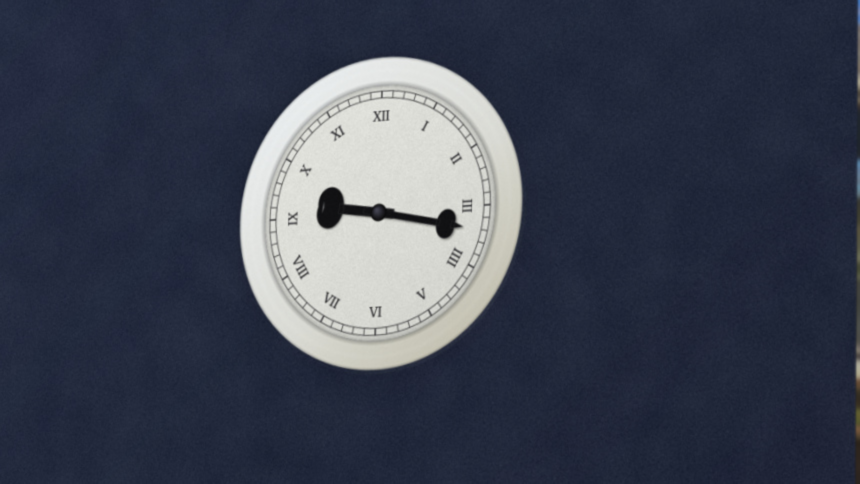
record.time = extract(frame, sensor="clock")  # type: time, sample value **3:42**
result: **9:17**
